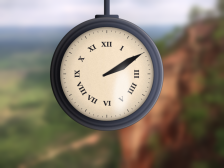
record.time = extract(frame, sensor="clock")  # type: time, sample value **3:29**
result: **2:10**
